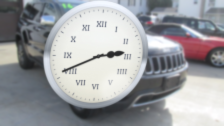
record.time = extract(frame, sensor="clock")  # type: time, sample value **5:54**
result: **2:41**
